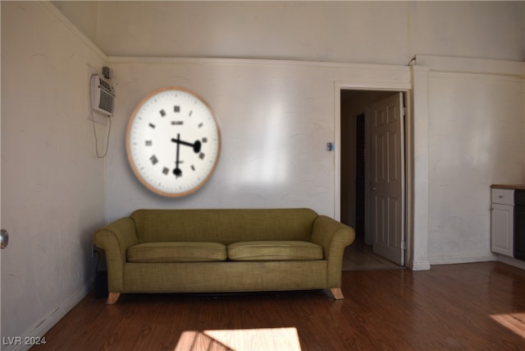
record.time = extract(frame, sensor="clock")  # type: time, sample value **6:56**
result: **3:31**
